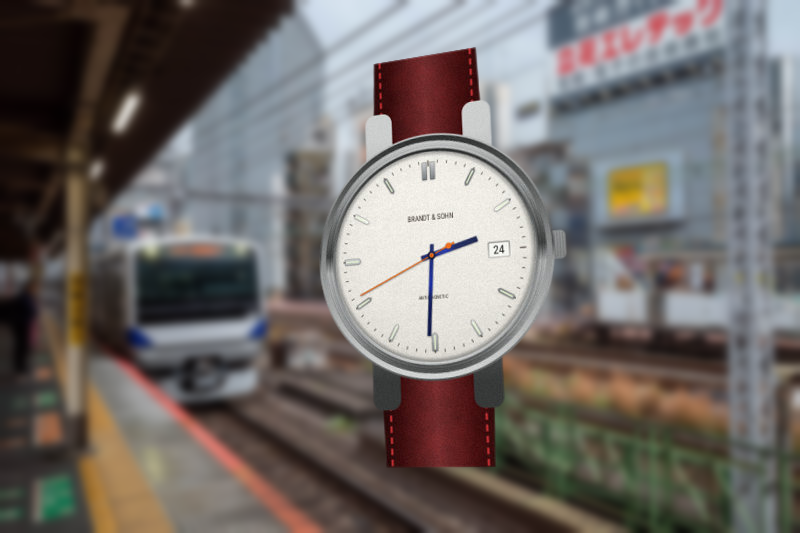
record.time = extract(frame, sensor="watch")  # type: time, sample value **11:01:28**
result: **2:30:41**
